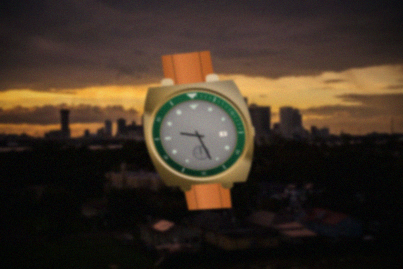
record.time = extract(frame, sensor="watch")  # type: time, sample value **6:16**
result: **9:27**
